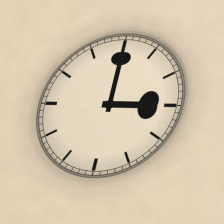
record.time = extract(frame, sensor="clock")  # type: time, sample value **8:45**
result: **3:00**
